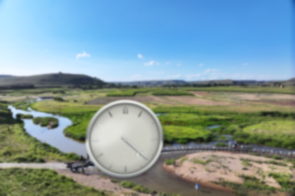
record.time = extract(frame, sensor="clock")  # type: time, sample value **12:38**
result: **4:22**
